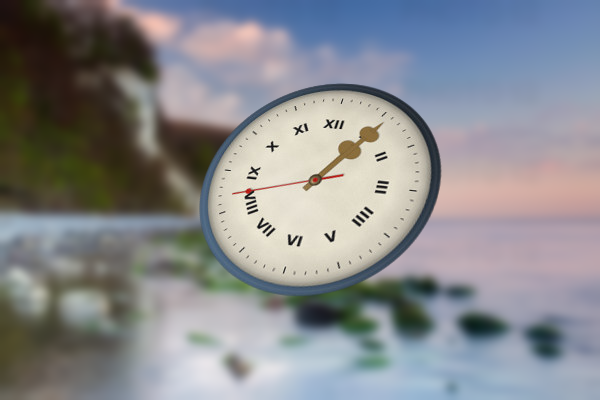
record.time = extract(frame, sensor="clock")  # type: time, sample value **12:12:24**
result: **1:05:42**
